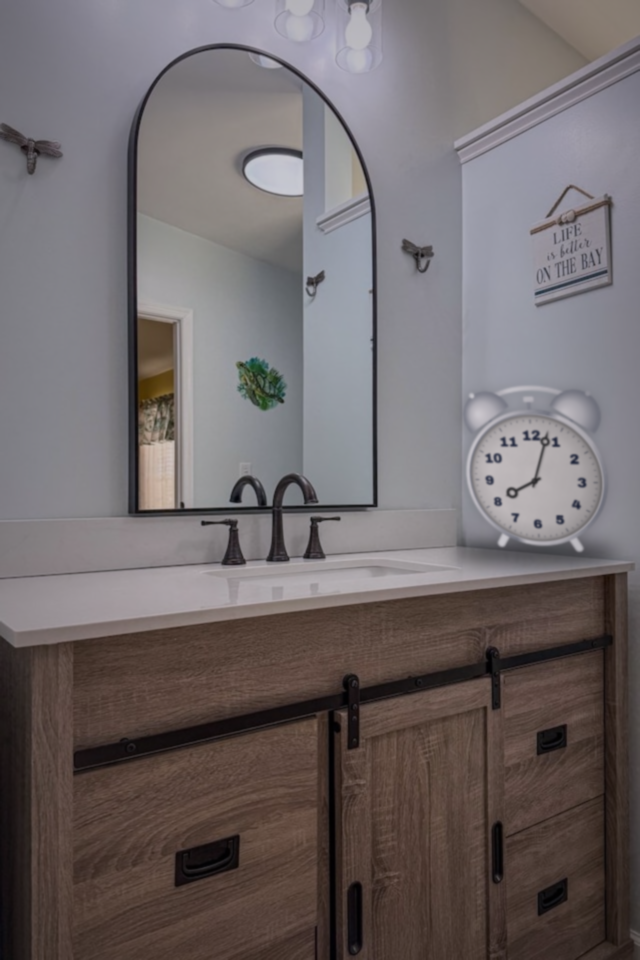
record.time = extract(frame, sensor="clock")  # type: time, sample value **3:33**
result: **8:03**
